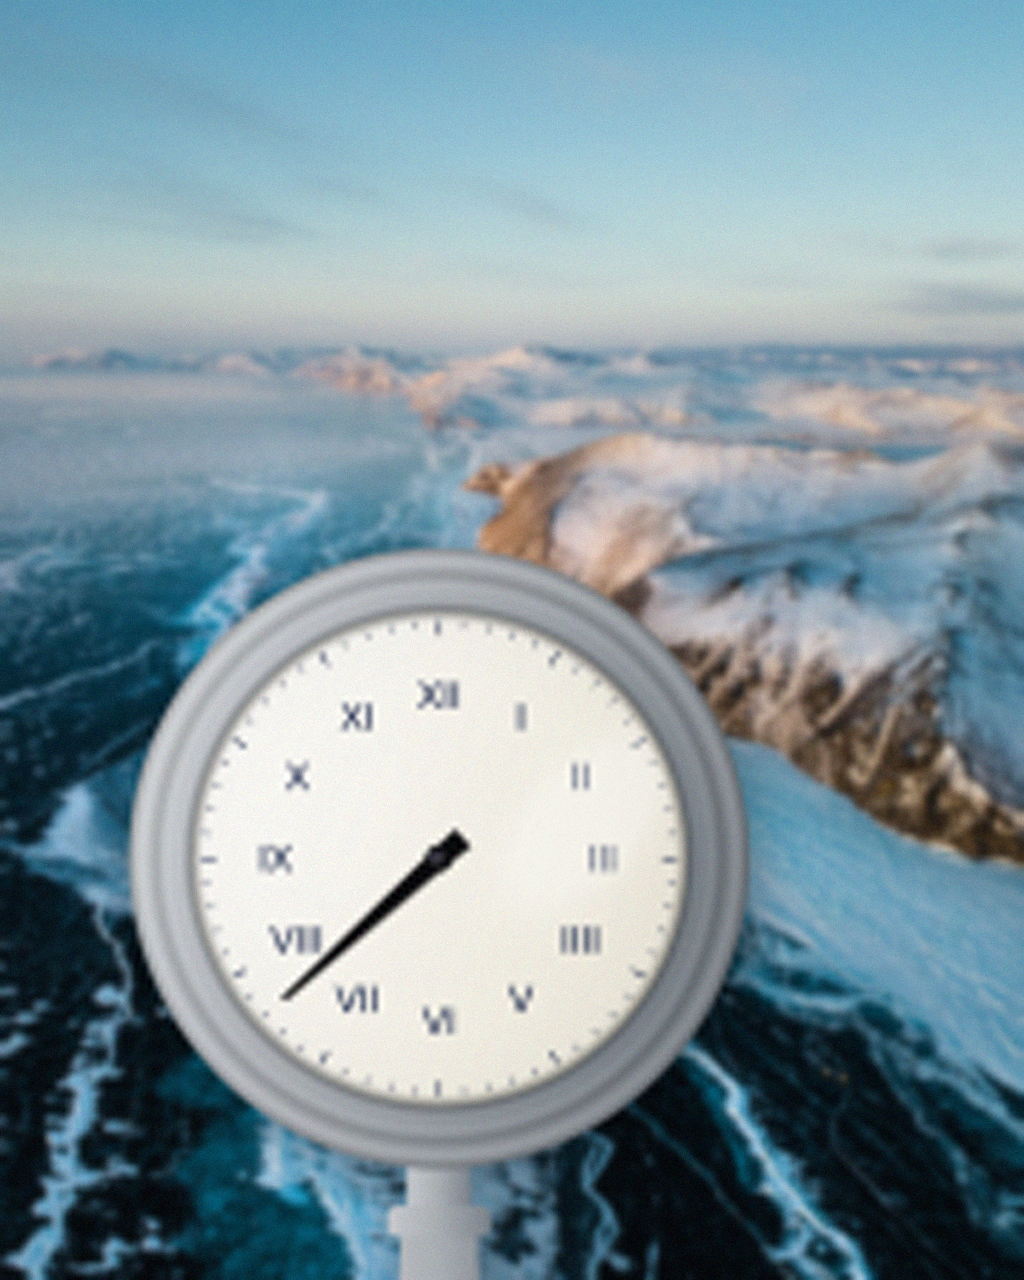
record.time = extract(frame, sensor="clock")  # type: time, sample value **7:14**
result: **7:38**
